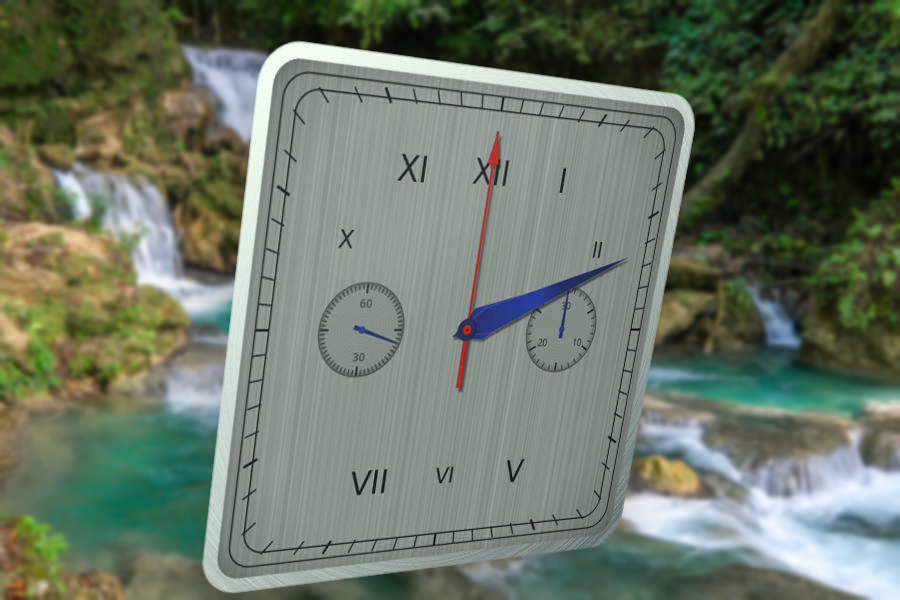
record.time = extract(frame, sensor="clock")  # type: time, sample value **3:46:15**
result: **2:11:18**
